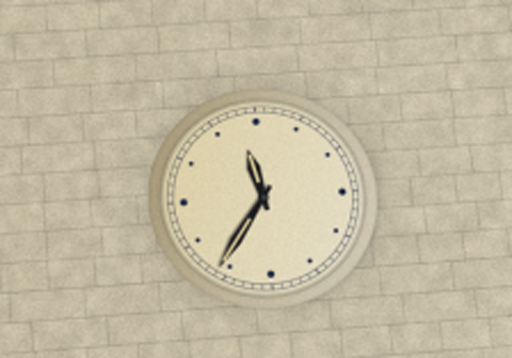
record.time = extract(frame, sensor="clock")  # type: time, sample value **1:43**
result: **11:36**
